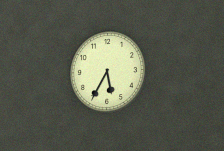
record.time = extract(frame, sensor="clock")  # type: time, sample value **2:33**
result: **5:35**
